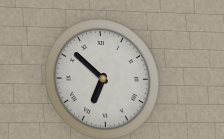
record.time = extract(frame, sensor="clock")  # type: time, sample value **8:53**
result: **6:52**
